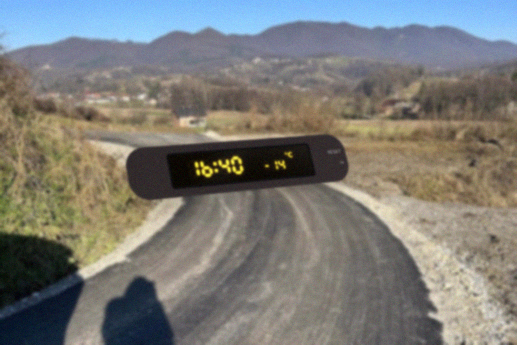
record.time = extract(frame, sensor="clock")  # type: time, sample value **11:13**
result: **16:40**
